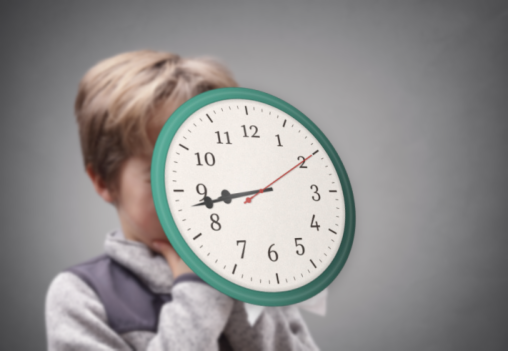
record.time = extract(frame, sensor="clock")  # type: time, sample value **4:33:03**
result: **8:43:10**
